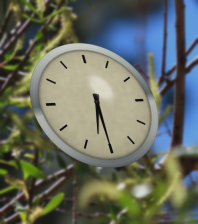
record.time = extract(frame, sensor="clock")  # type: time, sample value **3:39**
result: **6:30**
